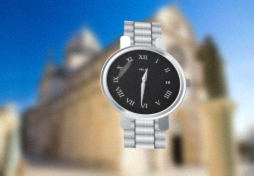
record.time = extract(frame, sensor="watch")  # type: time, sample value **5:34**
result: **12:31**
